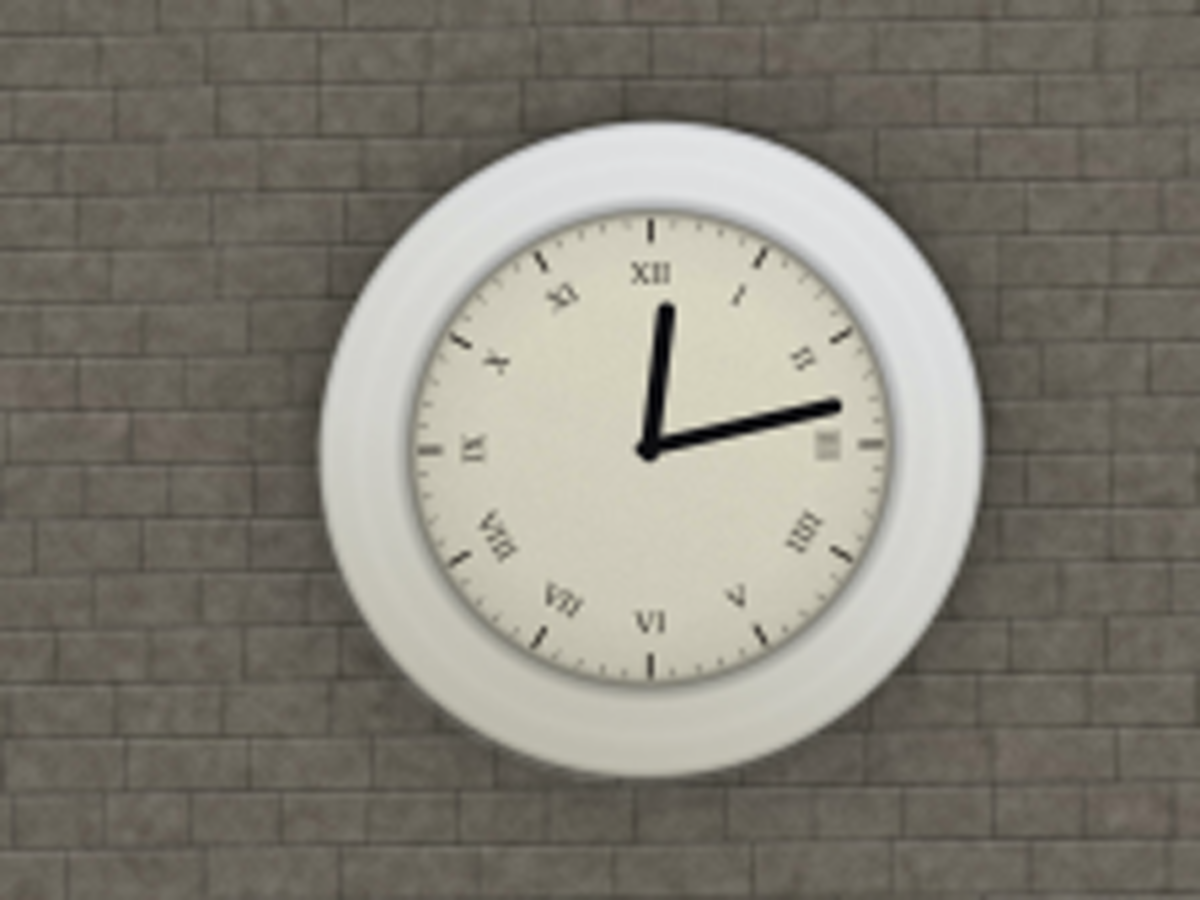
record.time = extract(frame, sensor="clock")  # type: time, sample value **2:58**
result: **12:13**
